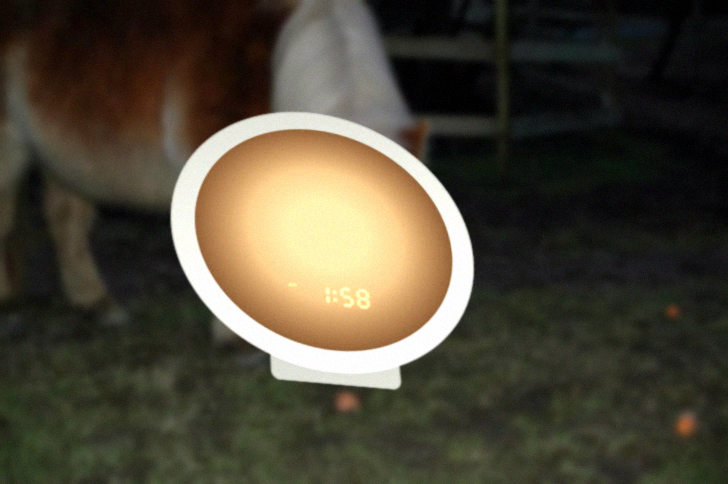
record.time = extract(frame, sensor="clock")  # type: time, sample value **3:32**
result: **1:58**
